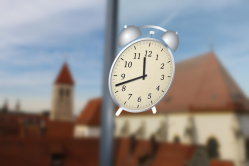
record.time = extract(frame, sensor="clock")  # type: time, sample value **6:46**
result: **11:42**
